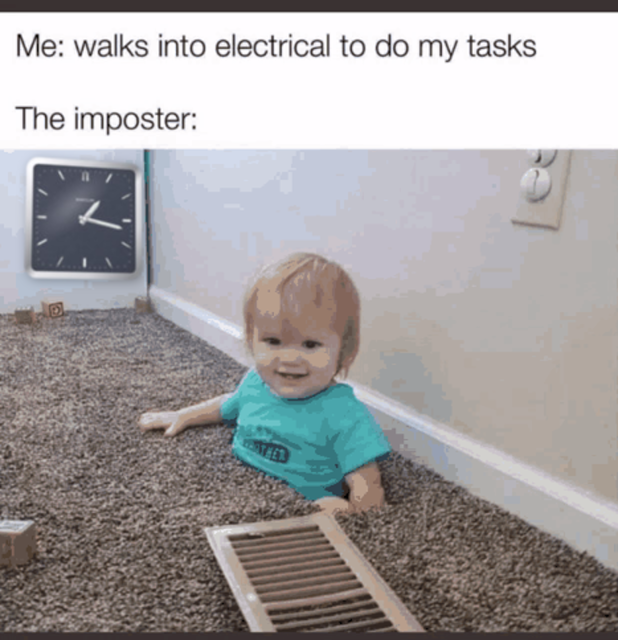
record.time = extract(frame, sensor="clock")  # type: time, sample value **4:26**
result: **1:17**
